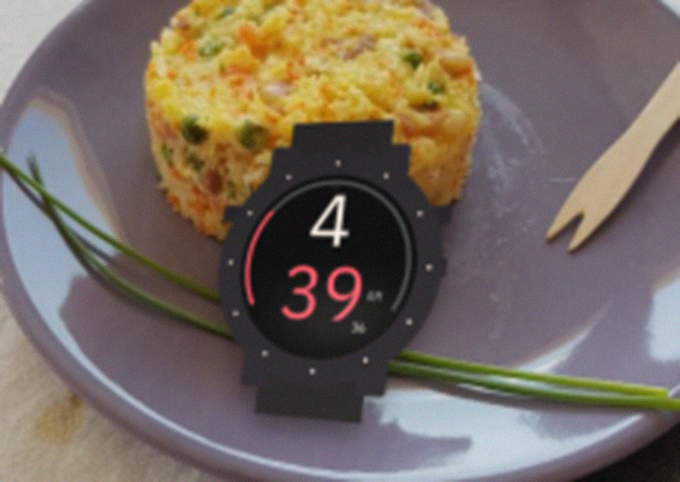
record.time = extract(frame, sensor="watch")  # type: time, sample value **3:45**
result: **4:39**
